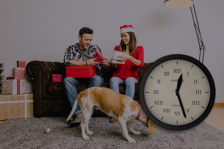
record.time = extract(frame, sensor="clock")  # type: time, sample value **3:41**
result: **12:27**
